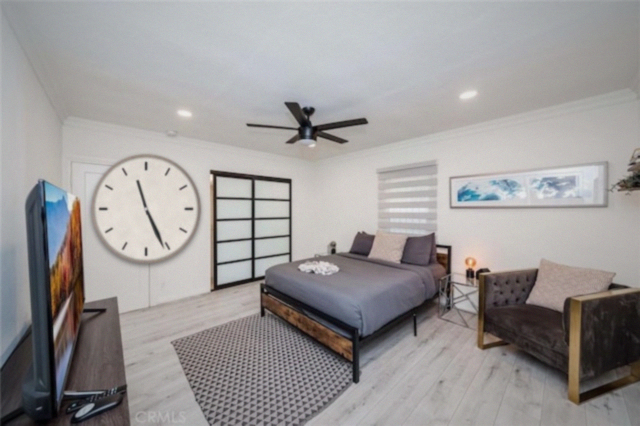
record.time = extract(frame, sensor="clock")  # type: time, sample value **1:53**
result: **11:26**
